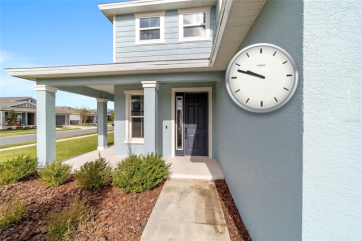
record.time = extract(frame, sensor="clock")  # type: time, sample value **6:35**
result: **9:48**
